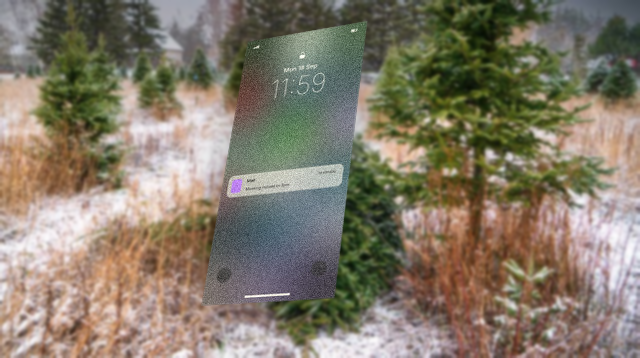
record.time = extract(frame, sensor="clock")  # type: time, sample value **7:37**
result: **11:59**
